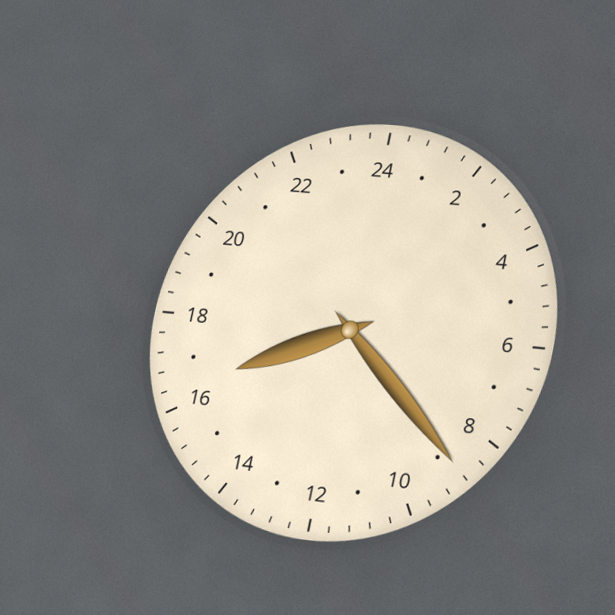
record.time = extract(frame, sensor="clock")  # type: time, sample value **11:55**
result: **16:22**
